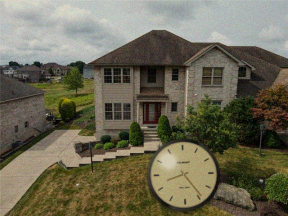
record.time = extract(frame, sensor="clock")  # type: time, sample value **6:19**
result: **8:24**
